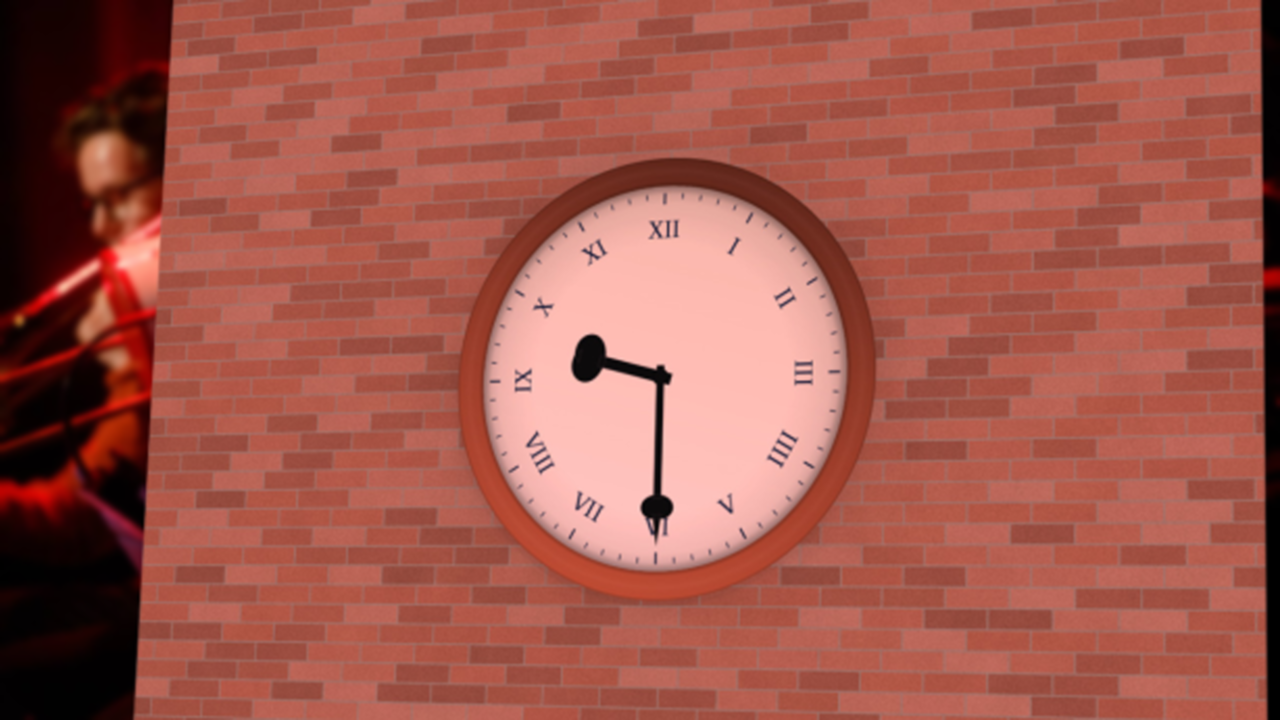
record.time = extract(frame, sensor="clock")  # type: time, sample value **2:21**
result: **9:30**
